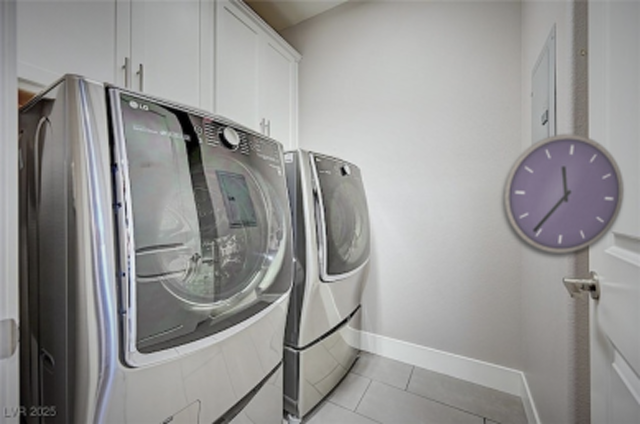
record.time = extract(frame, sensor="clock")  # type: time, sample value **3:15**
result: **11:36**
